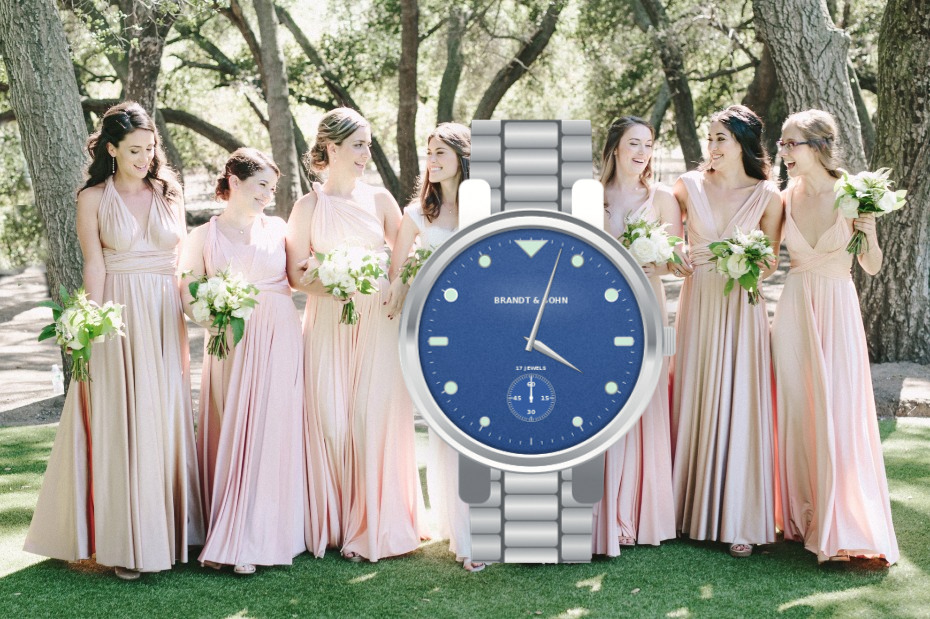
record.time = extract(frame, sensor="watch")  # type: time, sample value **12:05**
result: **4:03**
